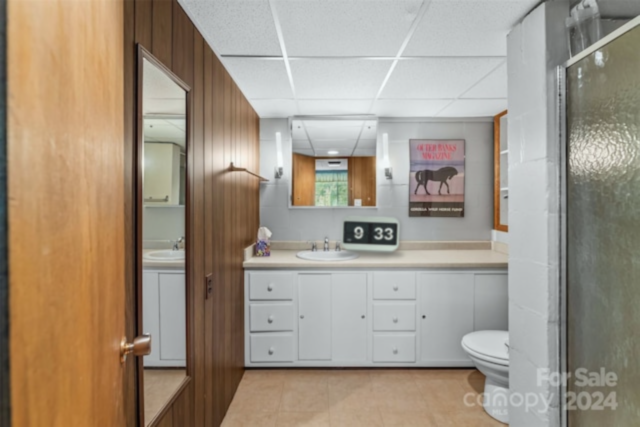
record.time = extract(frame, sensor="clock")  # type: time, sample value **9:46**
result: **9:33**
